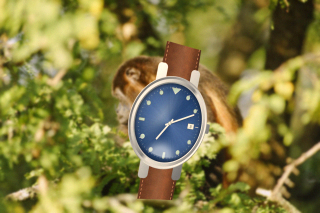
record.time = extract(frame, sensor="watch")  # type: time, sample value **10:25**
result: **7:11**
